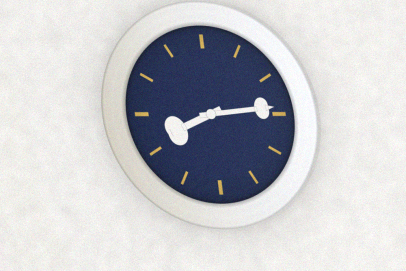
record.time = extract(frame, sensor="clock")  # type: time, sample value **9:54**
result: **8:14**
